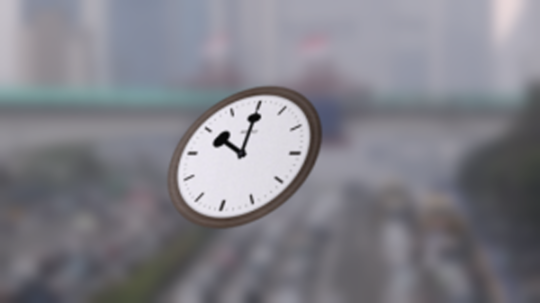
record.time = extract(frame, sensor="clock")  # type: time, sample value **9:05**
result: **10:00**
